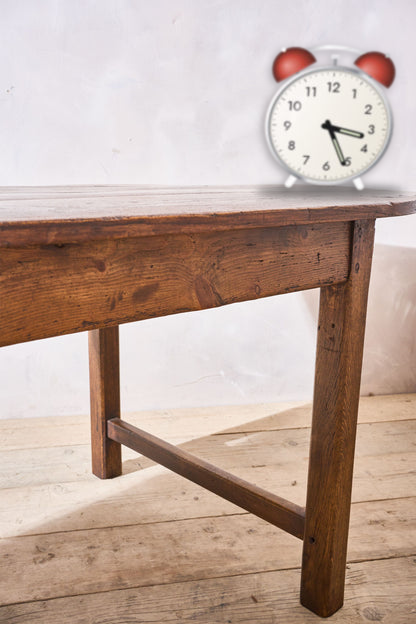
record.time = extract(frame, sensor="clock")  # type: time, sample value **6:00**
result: **3:26**
